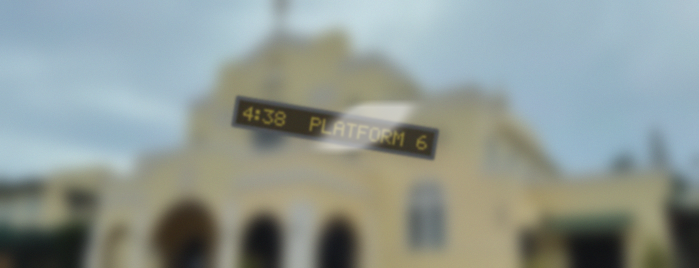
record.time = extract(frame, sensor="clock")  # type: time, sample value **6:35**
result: **4:38**
